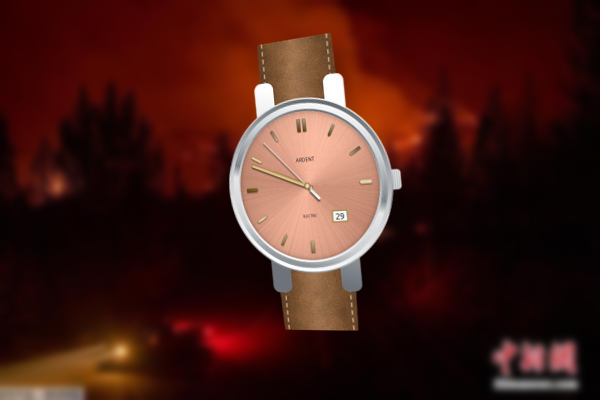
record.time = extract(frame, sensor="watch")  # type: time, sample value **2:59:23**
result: **9:48:53**
